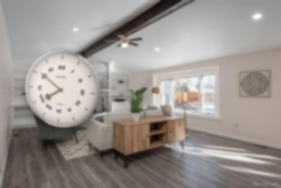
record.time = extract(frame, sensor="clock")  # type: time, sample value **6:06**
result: **7:51**
